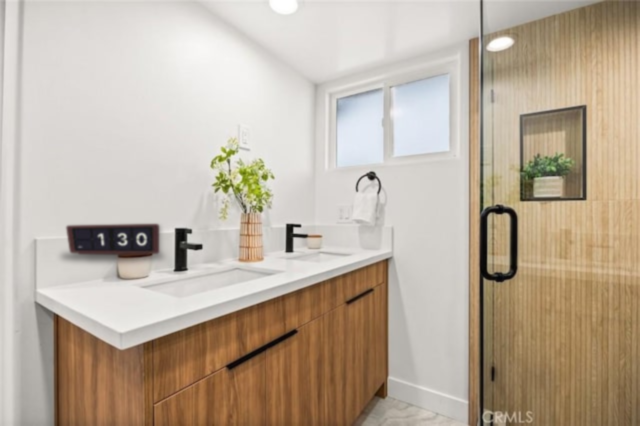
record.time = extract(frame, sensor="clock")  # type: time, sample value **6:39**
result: **1:30**
